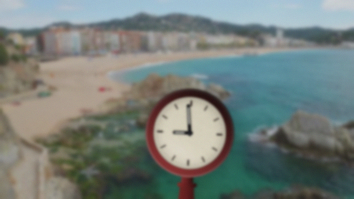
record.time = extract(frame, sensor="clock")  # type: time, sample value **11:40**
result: **8:59**
